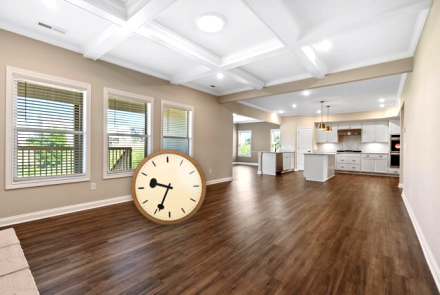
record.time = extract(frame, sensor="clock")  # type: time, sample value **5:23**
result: **9:34**
